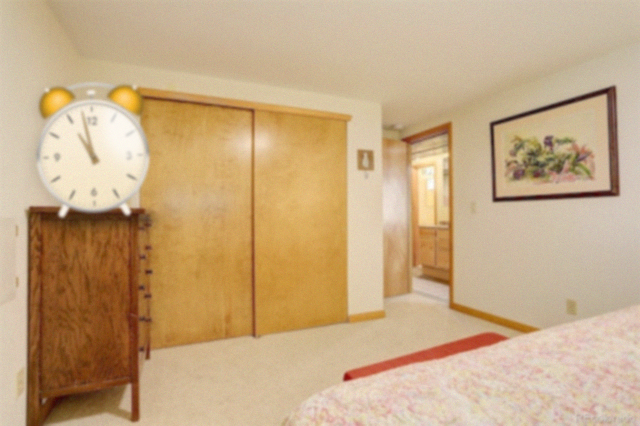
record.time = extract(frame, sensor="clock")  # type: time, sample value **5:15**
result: **10:58**
